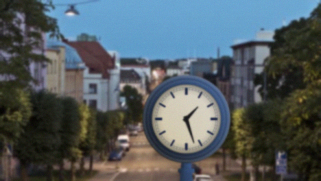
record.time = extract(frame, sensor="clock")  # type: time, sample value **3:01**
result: **1:27**
